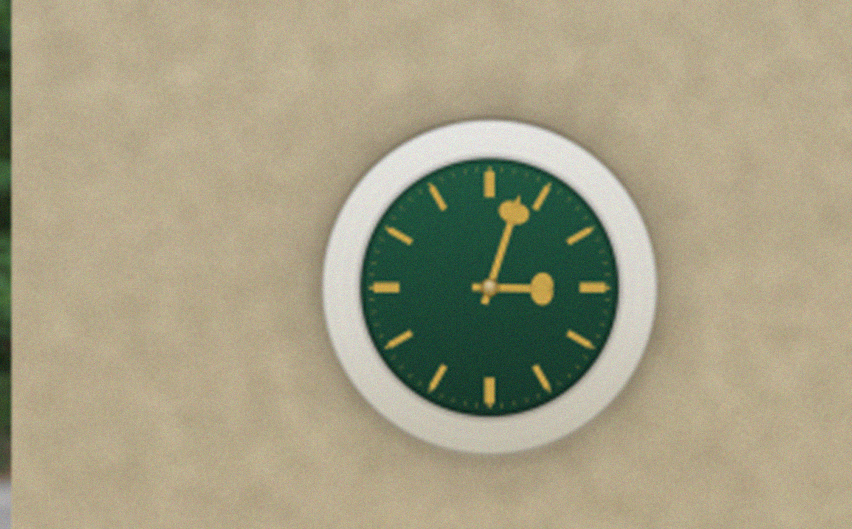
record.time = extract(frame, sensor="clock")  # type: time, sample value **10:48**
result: **3:03**
